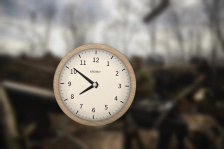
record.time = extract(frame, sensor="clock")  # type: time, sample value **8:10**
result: **7:51**
